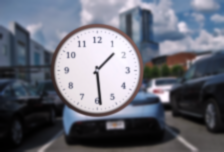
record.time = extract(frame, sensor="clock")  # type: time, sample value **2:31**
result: **1:29**
